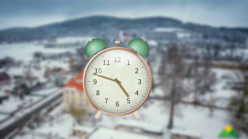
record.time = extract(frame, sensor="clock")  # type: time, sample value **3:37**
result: **4:48**
